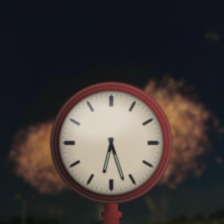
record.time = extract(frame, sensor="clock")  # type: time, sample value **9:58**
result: **6:27**
